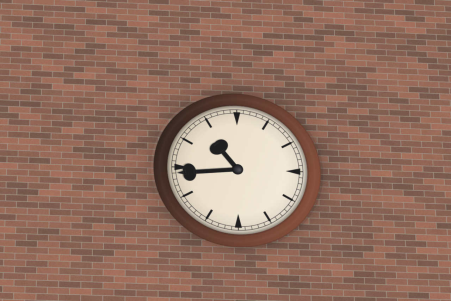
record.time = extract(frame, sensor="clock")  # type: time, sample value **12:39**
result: **10:44**
